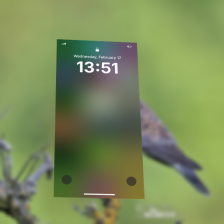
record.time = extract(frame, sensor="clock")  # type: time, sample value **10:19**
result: **13:51**
